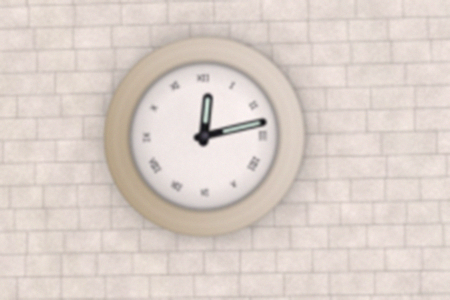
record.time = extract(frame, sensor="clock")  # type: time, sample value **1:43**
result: **12:13**
